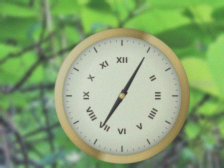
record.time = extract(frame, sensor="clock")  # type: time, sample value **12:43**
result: **7:05**
